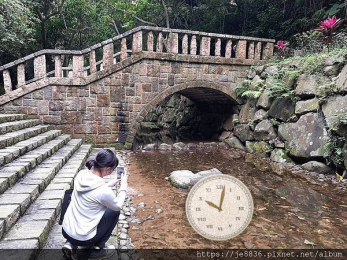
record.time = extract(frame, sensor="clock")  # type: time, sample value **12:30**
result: **10:02**
